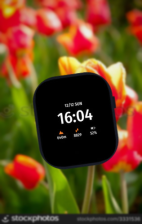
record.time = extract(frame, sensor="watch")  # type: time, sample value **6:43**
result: **16:04**
